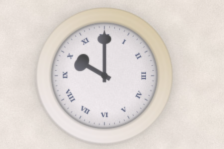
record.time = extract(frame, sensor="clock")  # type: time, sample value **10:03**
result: **10:00**
